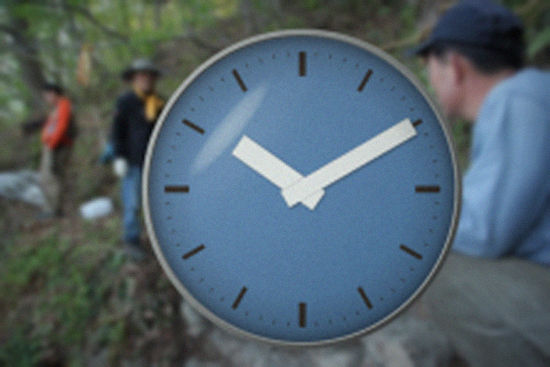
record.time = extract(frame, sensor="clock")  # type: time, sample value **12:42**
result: **10:10**
